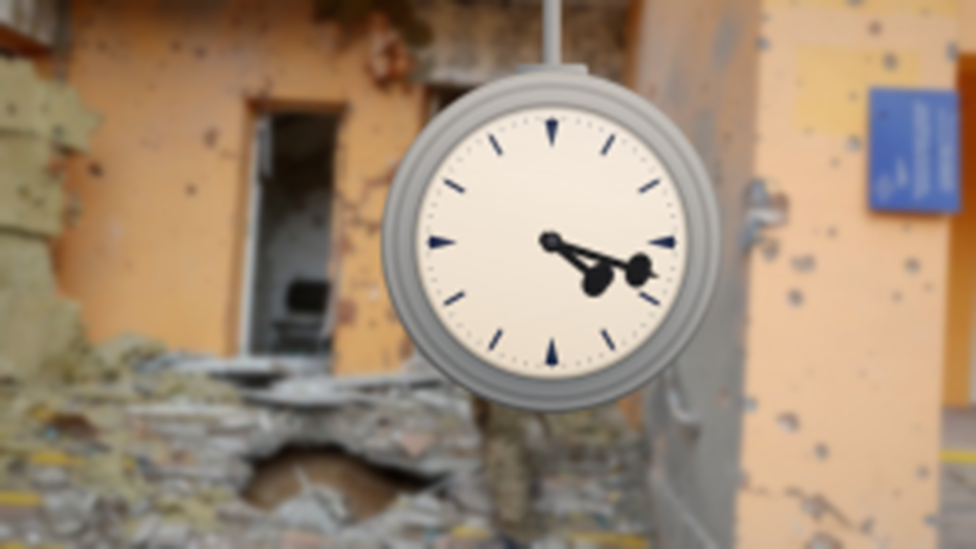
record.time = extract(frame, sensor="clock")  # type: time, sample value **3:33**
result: **4:18**
